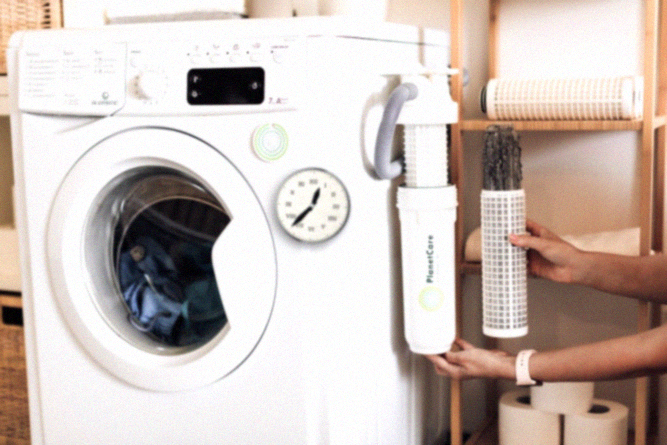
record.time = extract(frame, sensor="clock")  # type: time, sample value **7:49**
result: **12:37**
